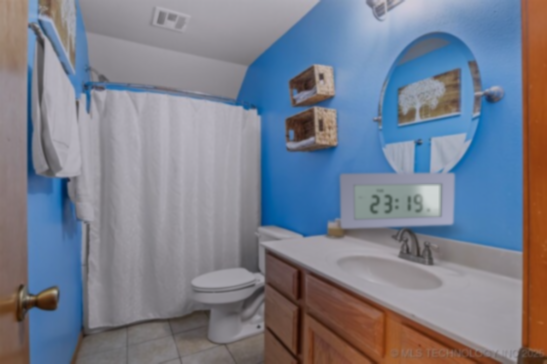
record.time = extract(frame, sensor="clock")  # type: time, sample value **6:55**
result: **23:19**
